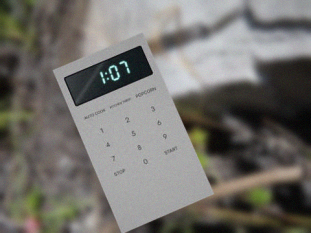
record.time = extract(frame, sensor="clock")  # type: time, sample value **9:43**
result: **1:07**
